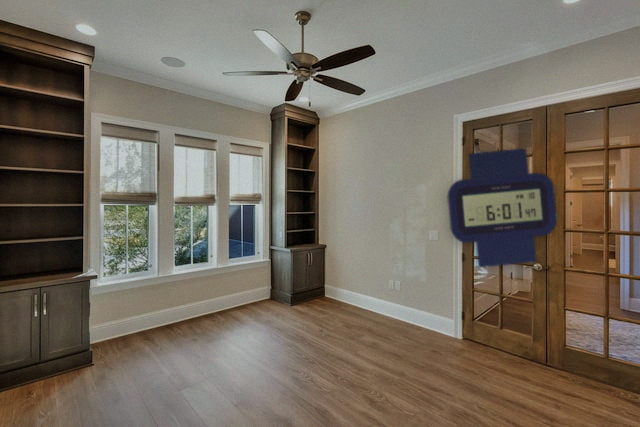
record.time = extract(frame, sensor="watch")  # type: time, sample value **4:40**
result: **6:01**
